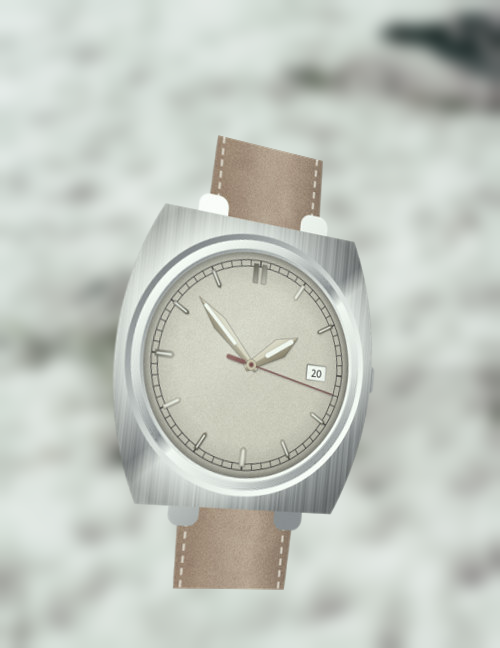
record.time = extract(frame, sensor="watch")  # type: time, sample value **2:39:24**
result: **1:52:17**
